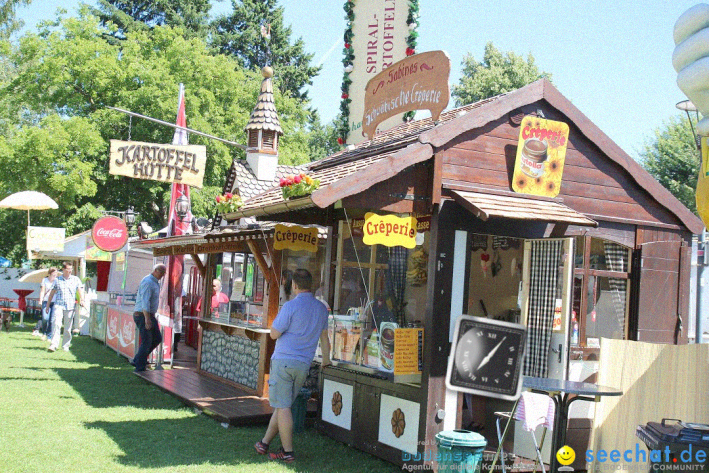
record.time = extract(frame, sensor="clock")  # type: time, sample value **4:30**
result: **7:05**
